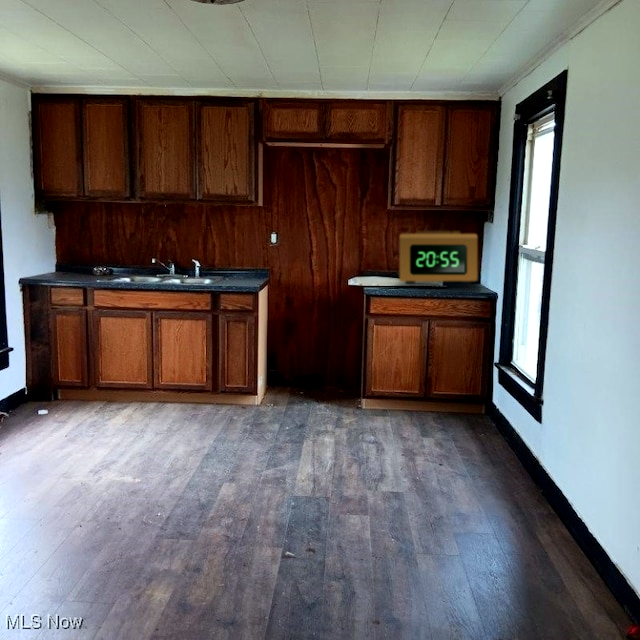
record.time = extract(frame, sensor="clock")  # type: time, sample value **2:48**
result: **20:55**
